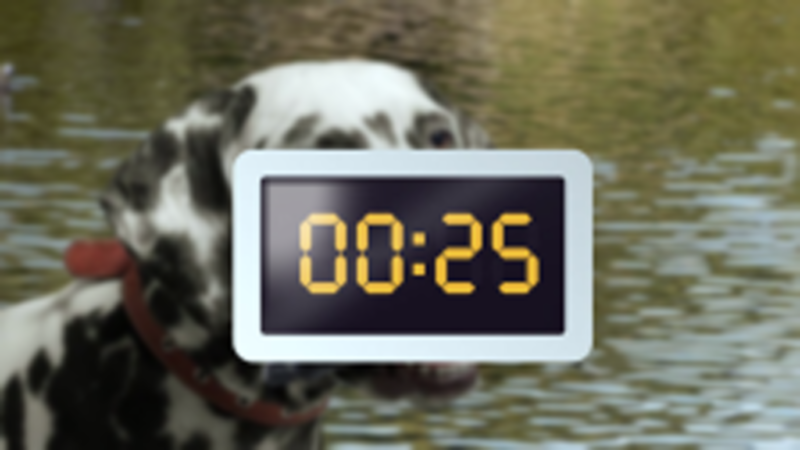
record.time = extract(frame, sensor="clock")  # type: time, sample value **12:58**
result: **0:25**
